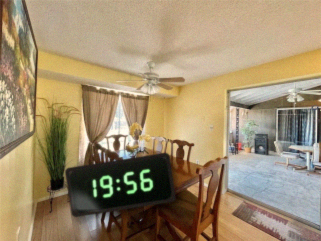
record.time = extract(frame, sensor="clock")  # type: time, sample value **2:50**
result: **19:56**
